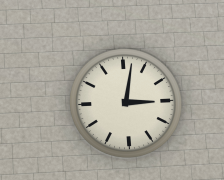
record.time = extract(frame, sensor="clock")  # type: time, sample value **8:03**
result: **3:02**
